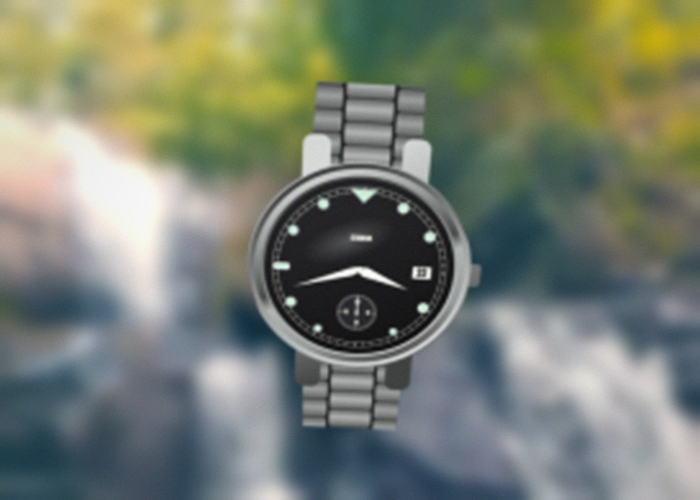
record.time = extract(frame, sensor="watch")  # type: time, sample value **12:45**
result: **3:42**
